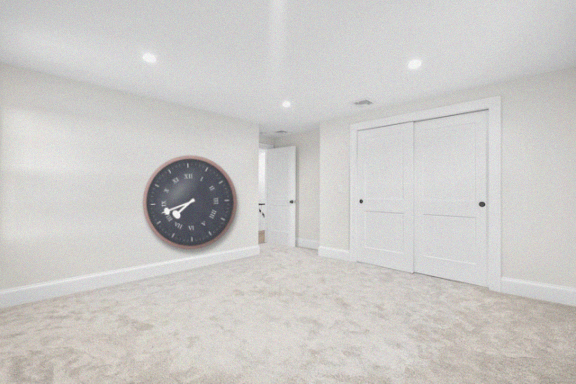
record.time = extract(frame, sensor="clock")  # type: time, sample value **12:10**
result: **7:42**
